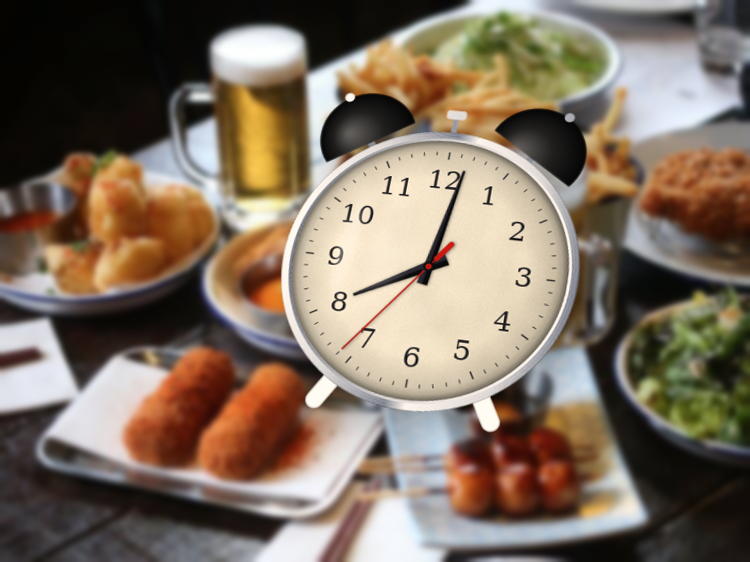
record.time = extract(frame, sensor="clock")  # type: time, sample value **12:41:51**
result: **8:01:36**
